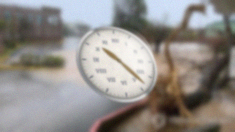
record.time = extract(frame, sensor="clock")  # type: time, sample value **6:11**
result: **10:23**
